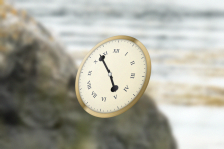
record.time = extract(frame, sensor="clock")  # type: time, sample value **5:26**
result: **4:53**
